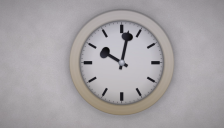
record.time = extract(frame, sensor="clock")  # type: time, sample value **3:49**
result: **10:02**
